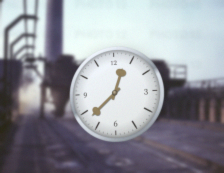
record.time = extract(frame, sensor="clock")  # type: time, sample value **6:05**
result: **12:38**
